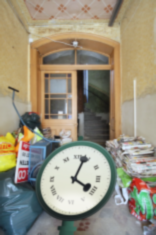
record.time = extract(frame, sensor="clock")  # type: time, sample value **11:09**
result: **4:03**
